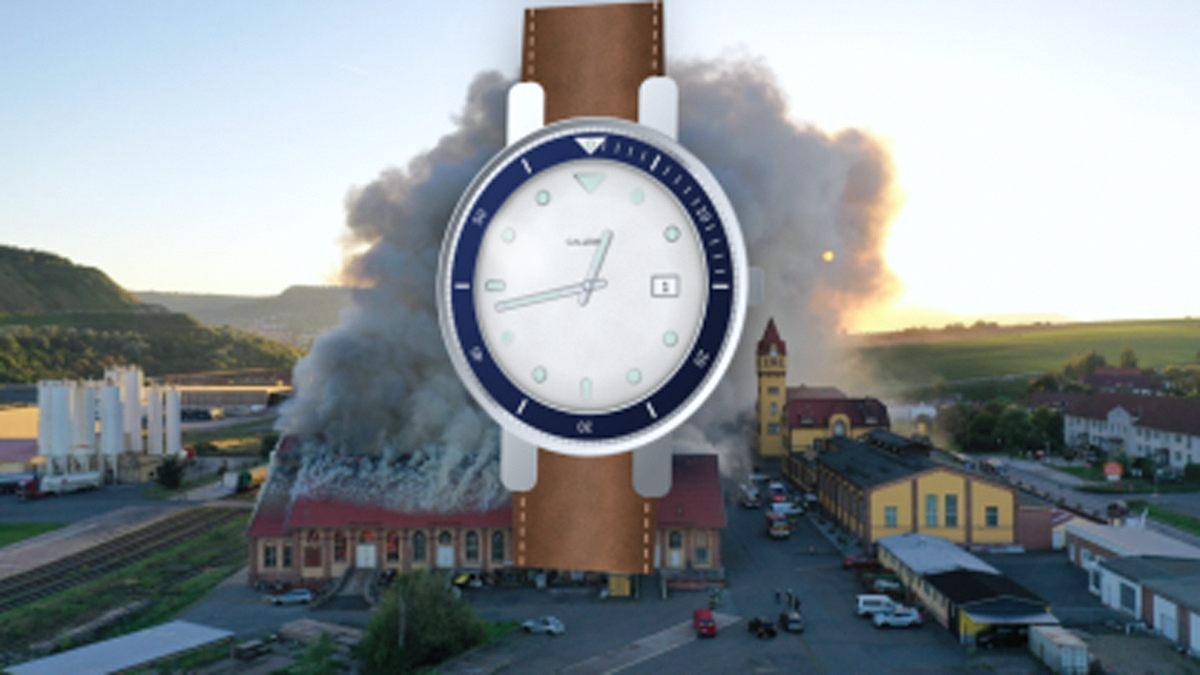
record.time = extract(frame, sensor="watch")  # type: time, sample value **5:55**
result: **12:43**
